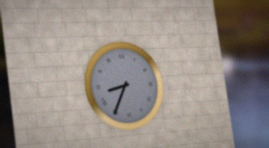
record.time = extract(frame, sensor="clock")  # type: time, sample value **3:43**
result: **8:35**
